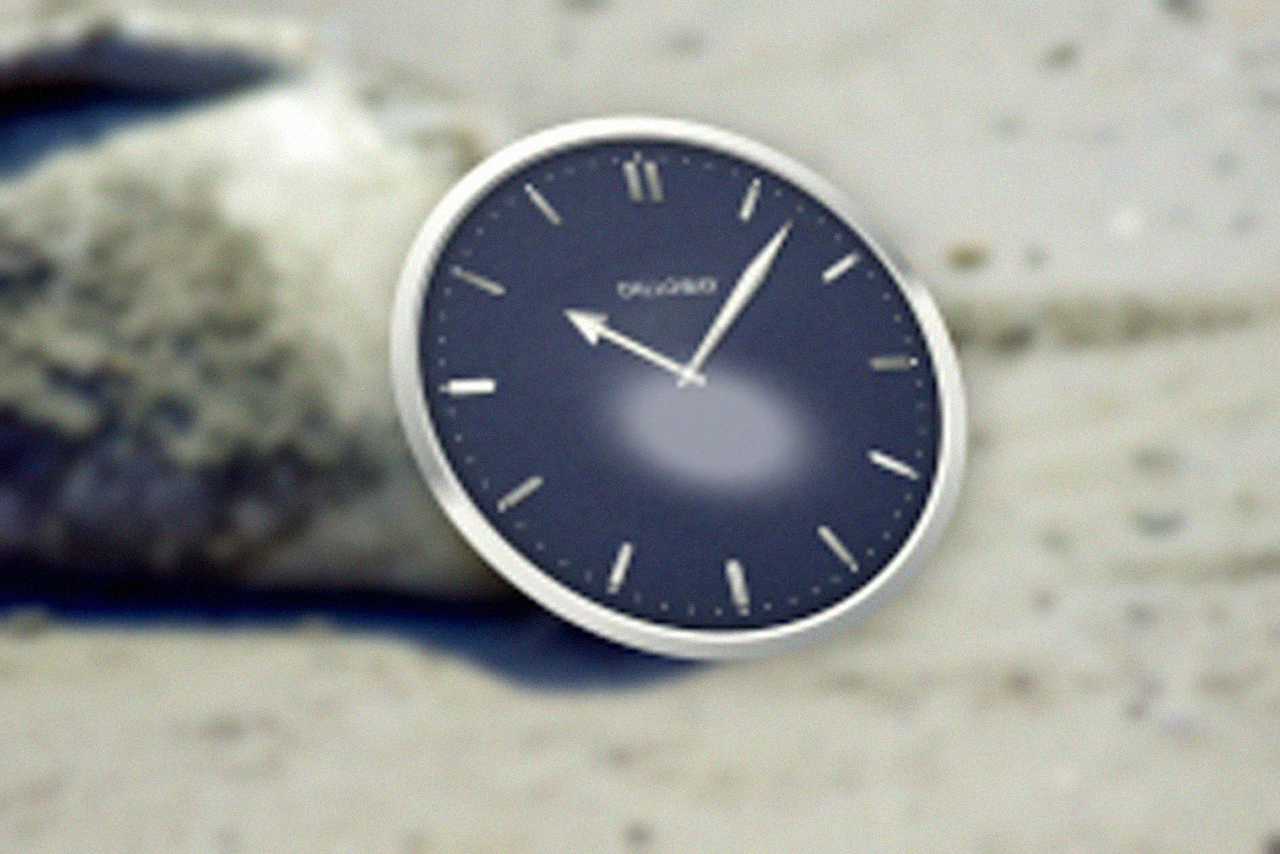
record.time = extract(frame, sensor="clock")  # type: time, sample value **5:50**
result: **10:07**
